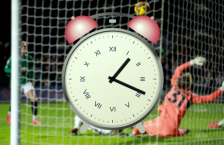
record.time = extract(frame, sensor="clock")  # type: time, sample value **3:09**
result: **1:19**
